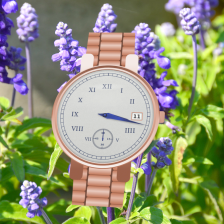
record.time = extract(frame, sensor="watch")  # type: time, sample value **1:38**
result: **3:17**
